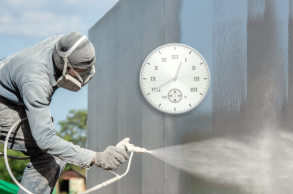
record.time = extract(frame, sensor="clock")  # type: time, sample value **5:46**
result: **12:40**
